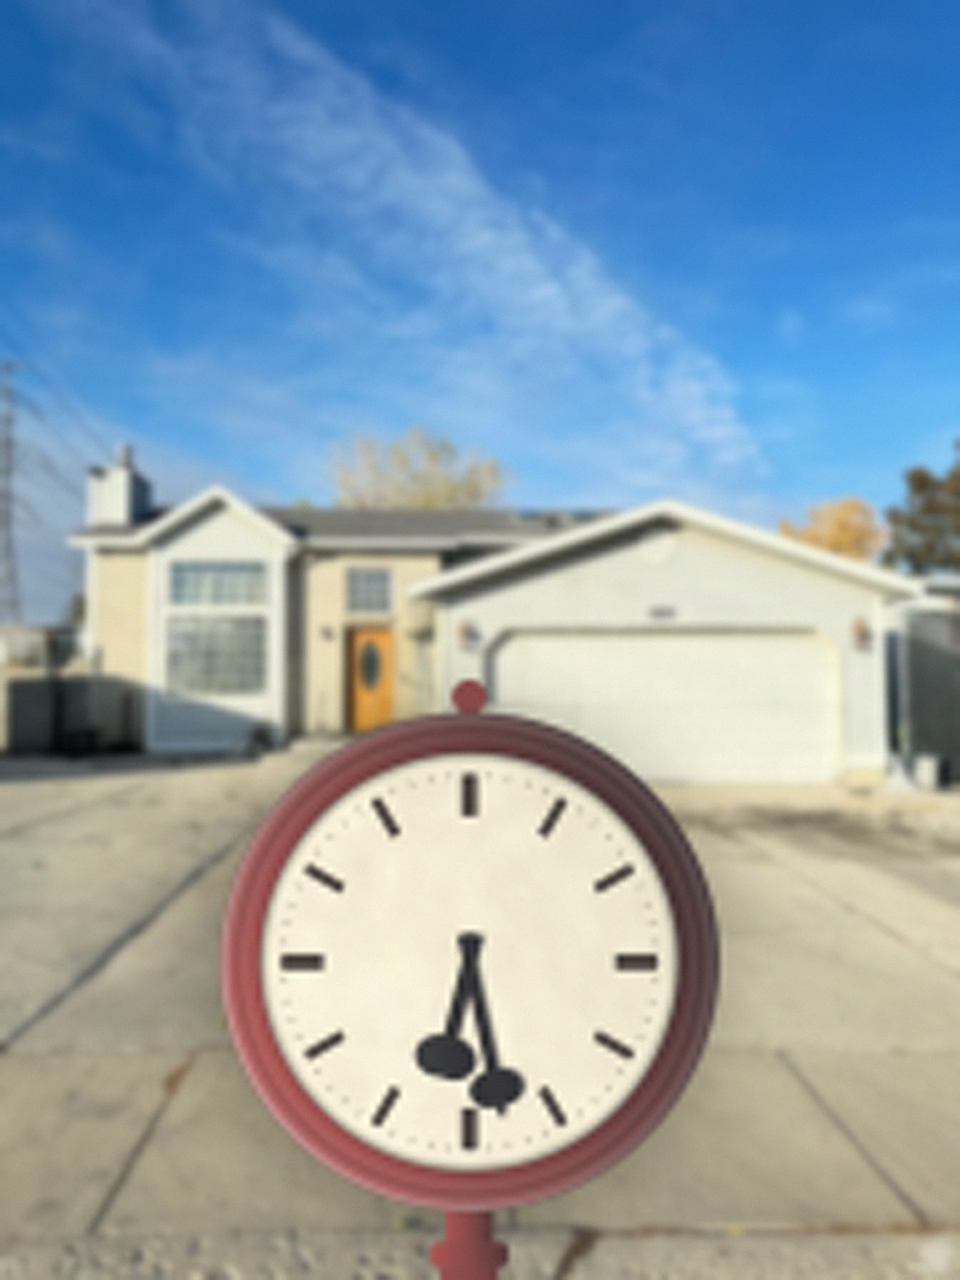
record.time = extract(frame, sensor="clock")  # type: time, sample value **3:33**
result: **6:28**
